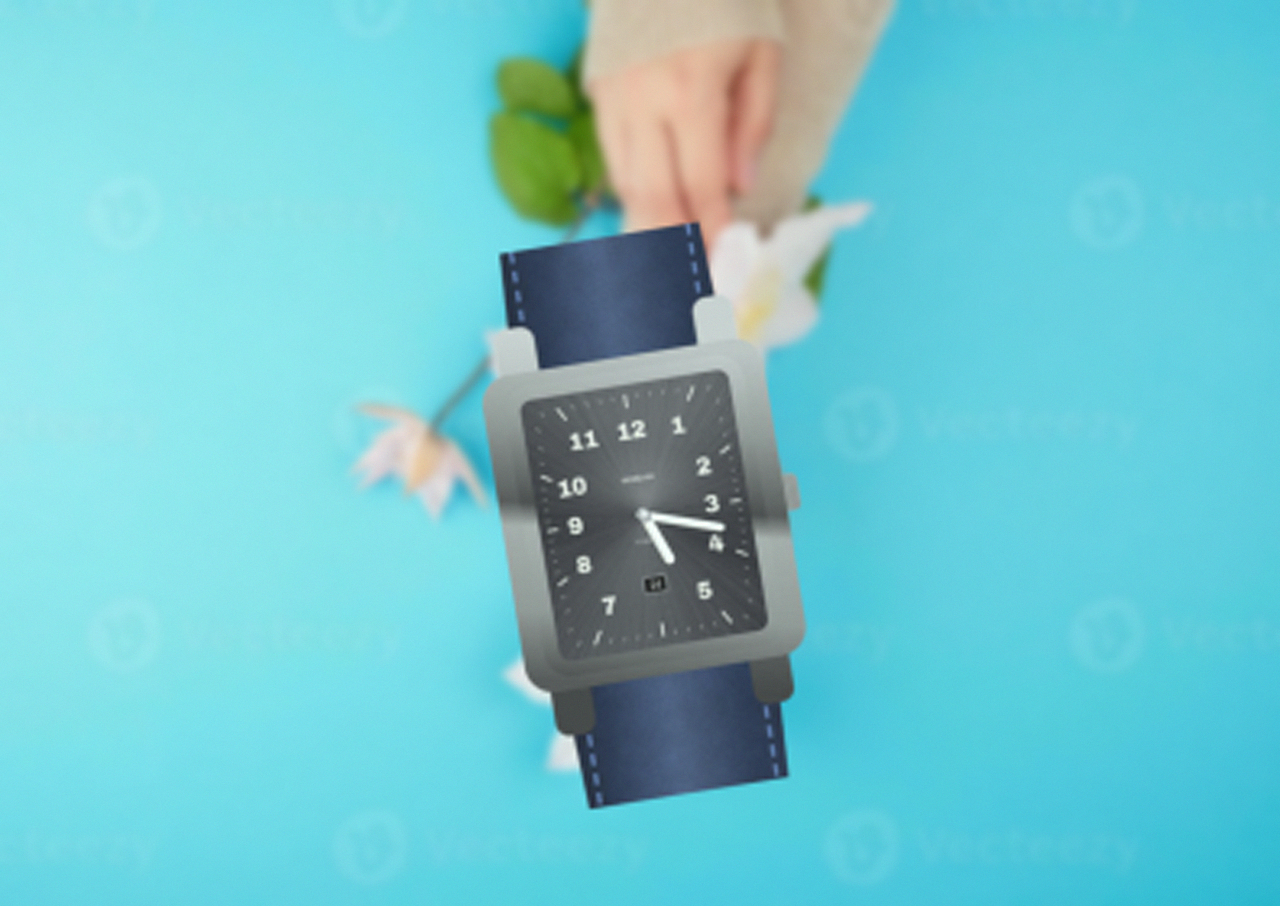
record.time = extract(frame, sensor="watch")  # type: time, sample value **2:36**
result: **5:18**
